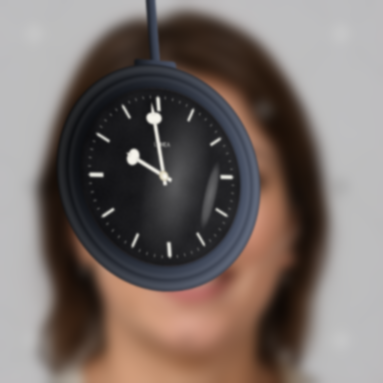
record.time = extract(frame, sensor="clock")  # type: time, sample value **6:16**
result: **9:59**
